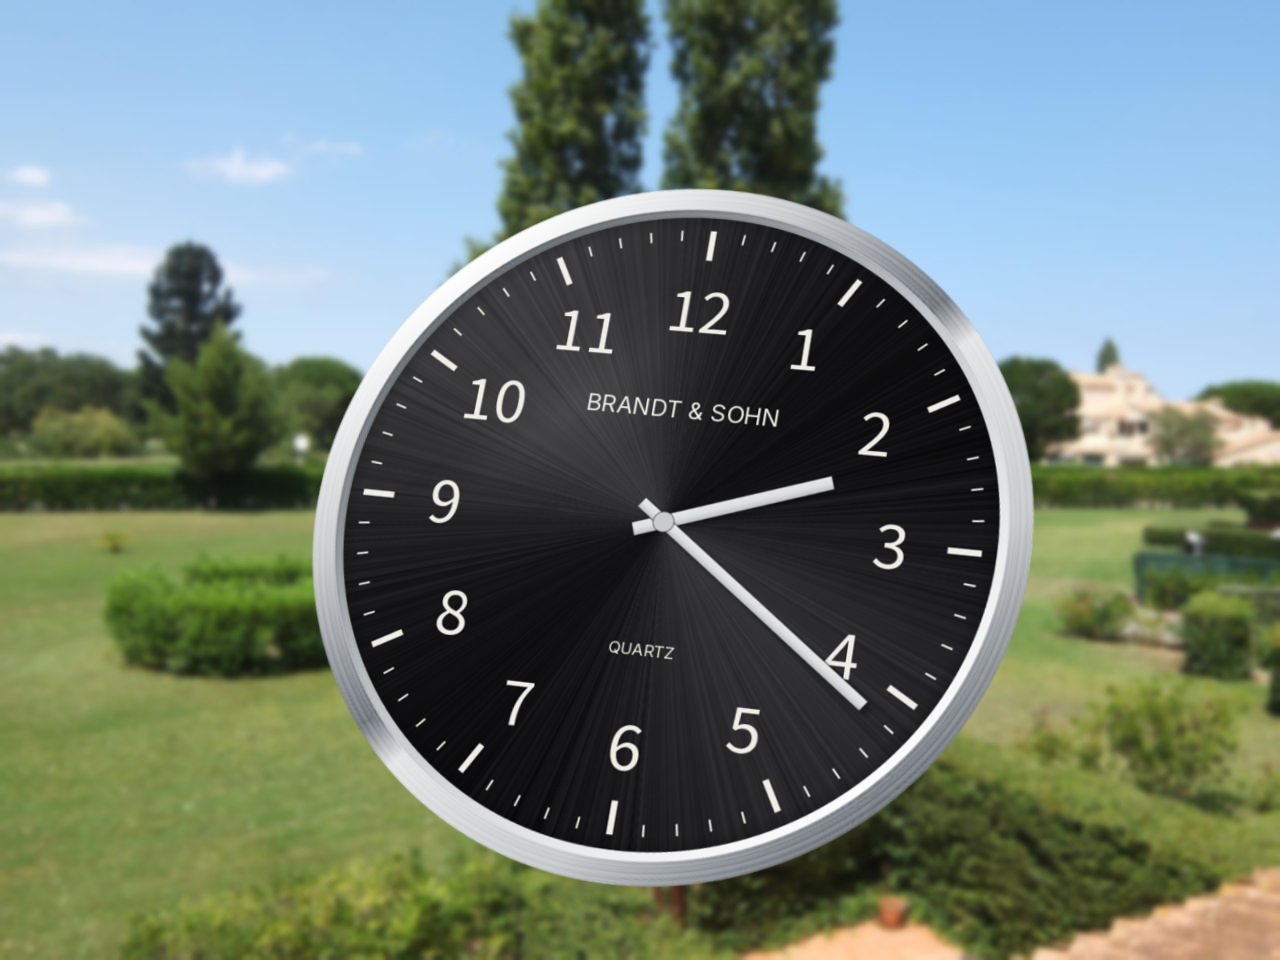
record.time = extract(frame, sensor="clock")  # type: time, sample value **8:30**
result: **2:21**
